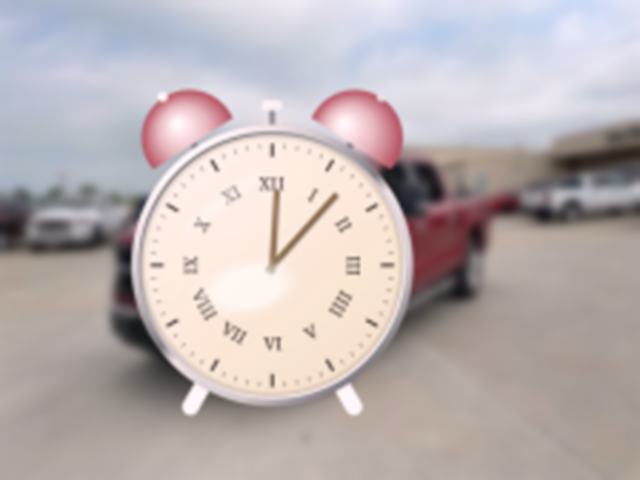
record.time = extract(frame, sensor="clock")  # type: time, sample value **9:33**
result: **12:07**
